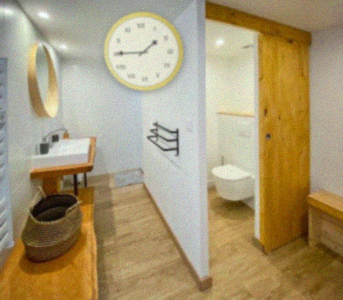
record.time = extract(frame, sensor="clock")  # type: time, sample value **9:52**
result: **1:45**
